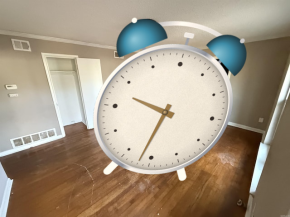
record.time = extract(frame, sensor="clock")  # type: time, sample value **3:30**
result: **9:32**
